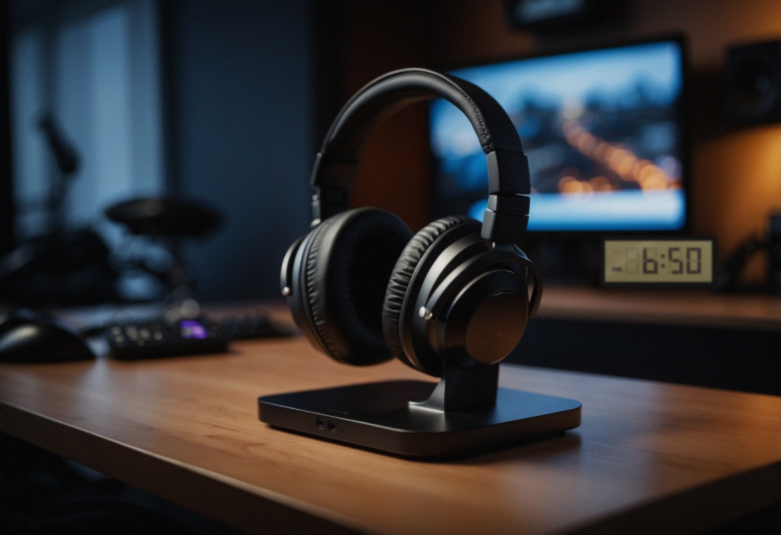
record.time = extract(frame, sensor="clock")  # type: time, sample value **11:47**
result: **6:50**
